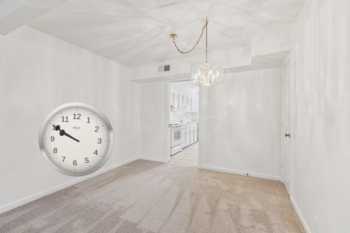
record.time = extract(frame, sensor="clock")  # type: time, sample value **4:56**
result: **9:50**
